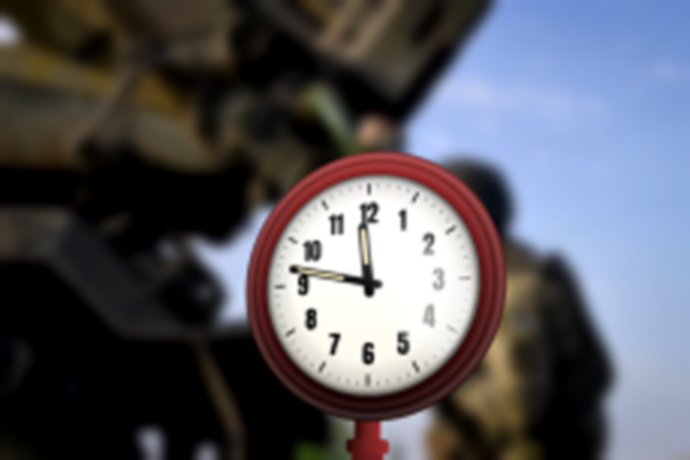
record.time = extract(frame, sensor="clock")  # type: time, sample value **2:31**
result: **11:47**
